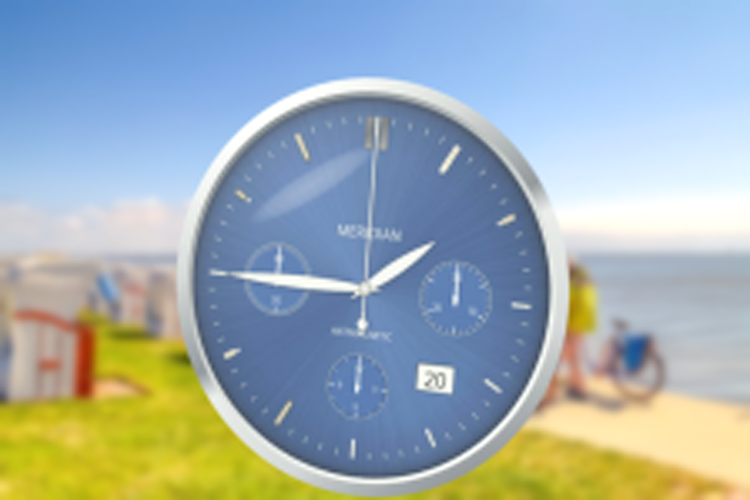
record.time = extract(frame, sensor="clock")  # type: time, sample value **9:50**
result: **1:45**
